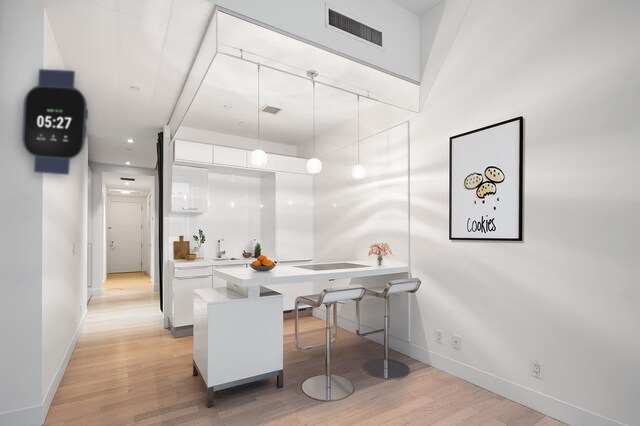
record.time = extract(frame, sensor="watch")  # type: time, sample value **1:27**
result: **5:27**
